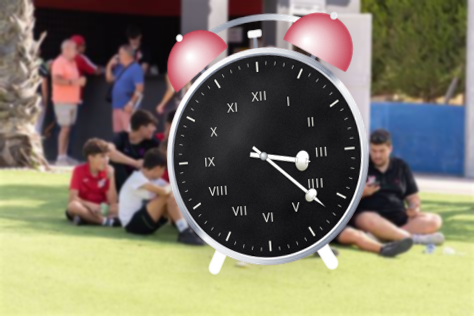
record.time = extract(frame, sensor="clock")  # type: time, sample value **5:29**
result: **3:22**
